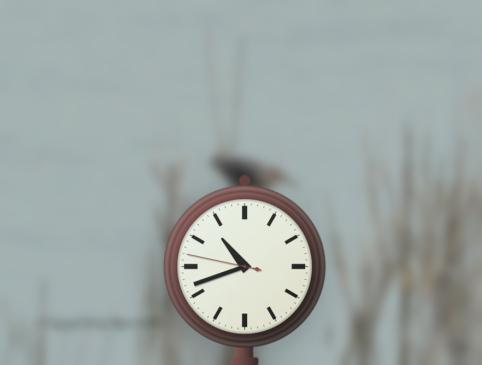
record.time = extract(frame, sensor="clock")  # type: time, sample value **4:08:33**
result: **10:41:47**
